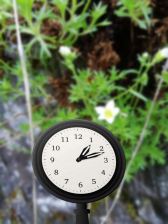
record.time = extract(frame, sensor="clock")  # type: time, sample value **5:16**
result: **1:12**
